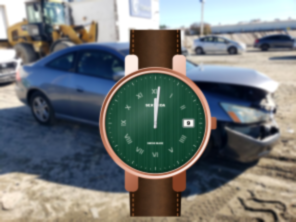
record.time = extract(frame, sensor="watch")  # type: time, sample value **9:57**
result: **12:01**
